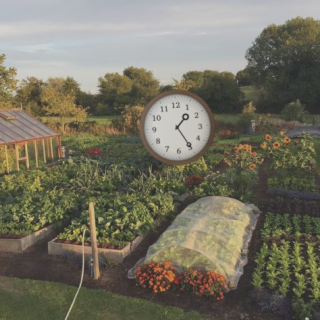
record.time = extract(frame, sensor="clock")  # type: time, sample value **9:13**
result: **1:25**
